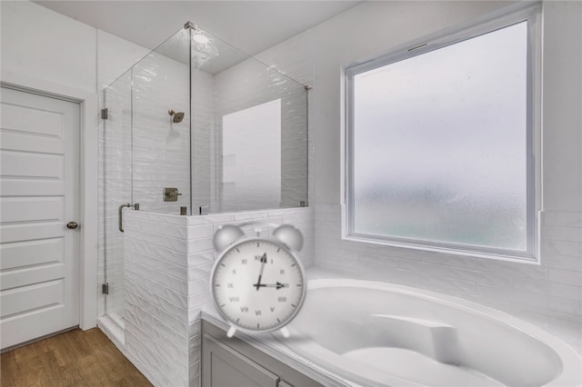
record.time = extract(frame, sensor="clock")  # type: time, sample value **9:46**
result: **3:02**
